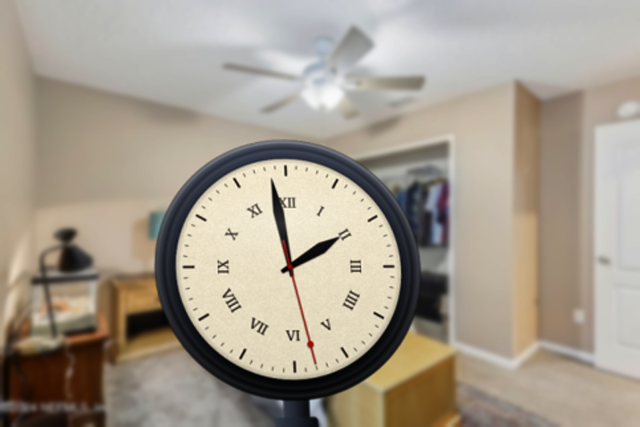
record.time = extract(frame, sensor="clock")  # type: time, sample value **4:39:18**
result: **1:58:28**
